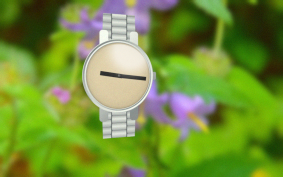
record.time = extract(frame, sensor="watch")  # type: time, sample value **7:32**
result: **9:16**
